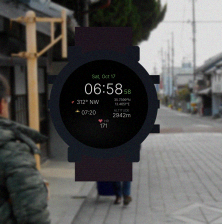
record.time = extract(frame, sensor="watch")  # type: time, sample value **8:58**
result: **6:58**
